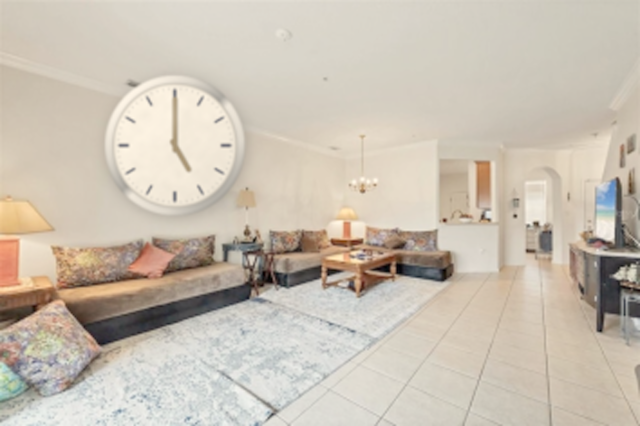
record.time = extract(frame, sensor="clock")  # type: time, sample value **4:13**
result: **5:00**
